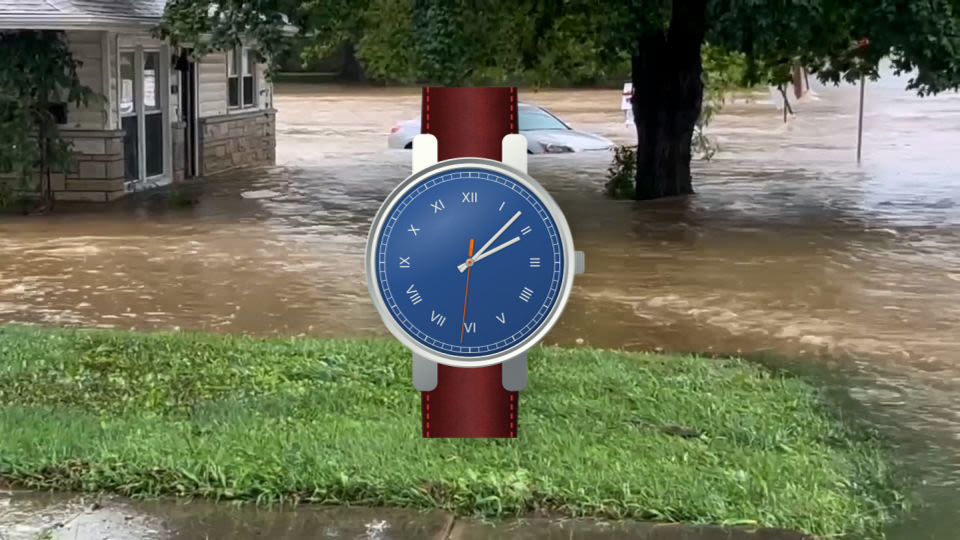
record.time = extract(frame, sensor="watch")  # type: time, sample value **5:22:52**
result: **2:07:31**
